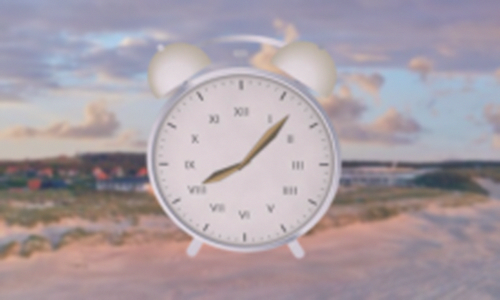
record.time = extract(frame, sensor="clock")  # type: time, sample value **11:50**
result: **8:07**
